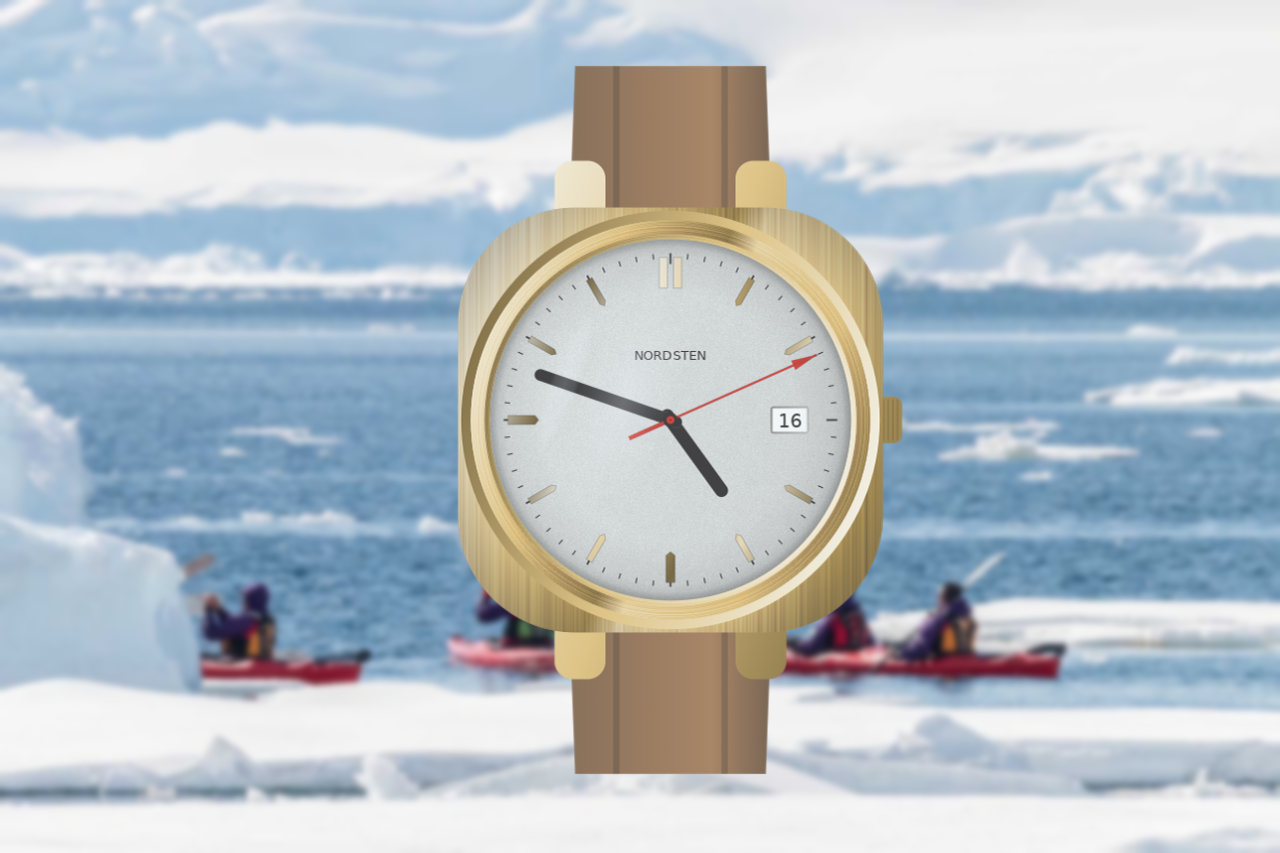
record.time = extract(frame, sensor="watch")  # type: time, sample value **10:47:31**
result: **4:48:11**
